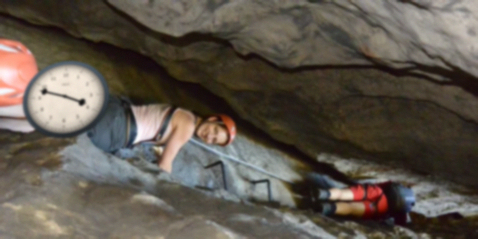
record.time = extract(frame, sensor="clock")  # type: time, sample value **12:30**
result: **3:48**
